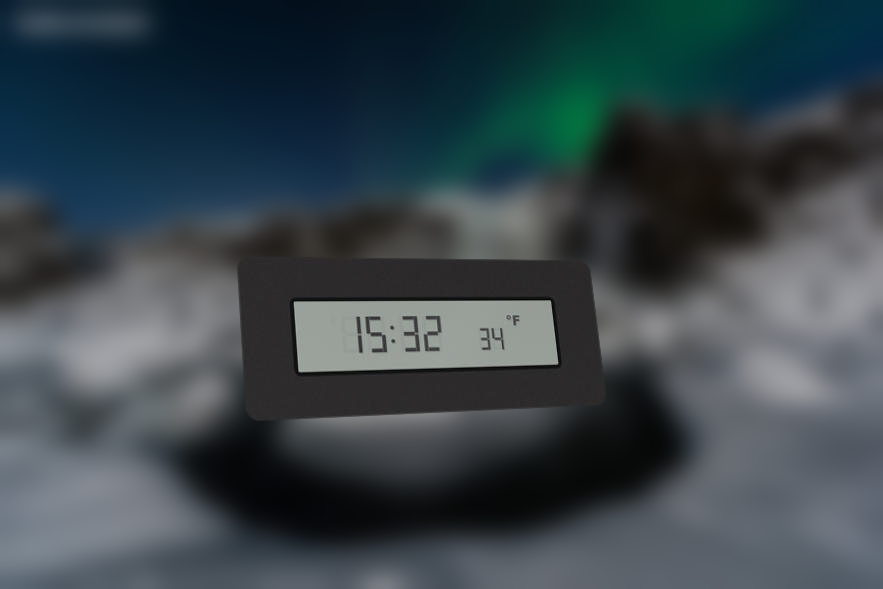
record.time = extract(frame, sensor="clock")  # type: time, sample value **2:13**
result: **15:32**
